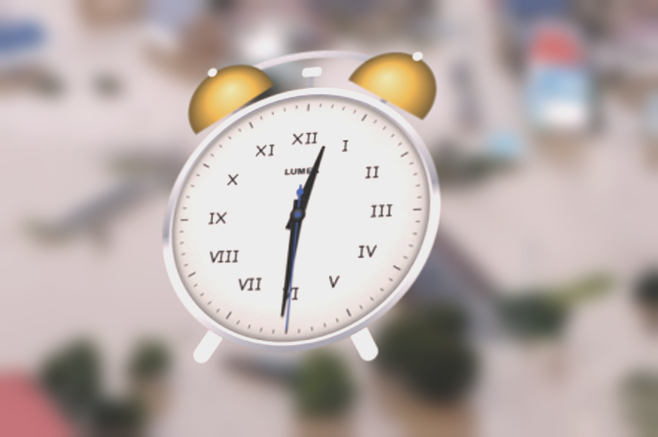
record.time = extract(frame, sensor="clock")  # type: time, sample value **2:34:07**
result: **12:30:30**
